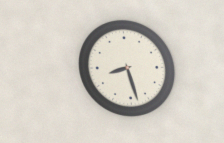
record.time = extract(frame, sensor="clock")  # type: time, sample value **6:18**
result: **8:28**
